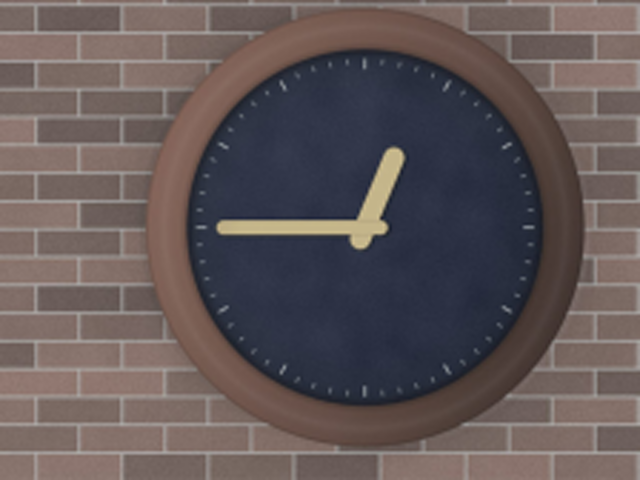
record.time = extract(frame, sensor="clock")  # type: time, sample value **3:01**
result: **12:45**
